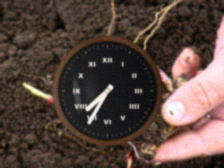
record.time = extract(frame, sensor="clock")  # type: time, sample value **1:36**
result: **7:35**
